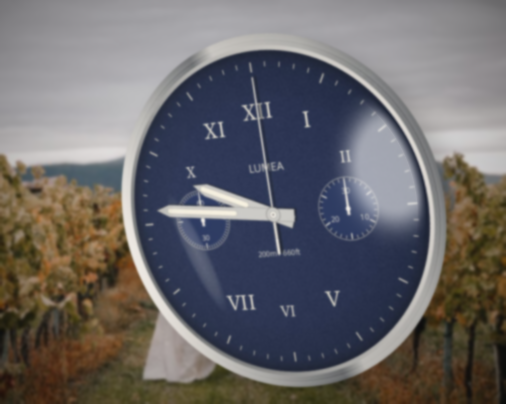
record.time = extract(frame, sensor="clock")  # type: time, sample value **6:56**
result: **9:46**
